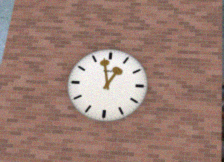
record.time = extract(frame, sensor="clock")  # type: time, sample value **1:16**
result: **12:58**
